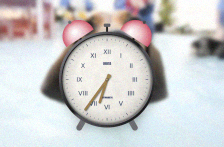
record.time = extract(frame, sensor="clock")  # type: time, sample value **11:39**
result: **6:36**
